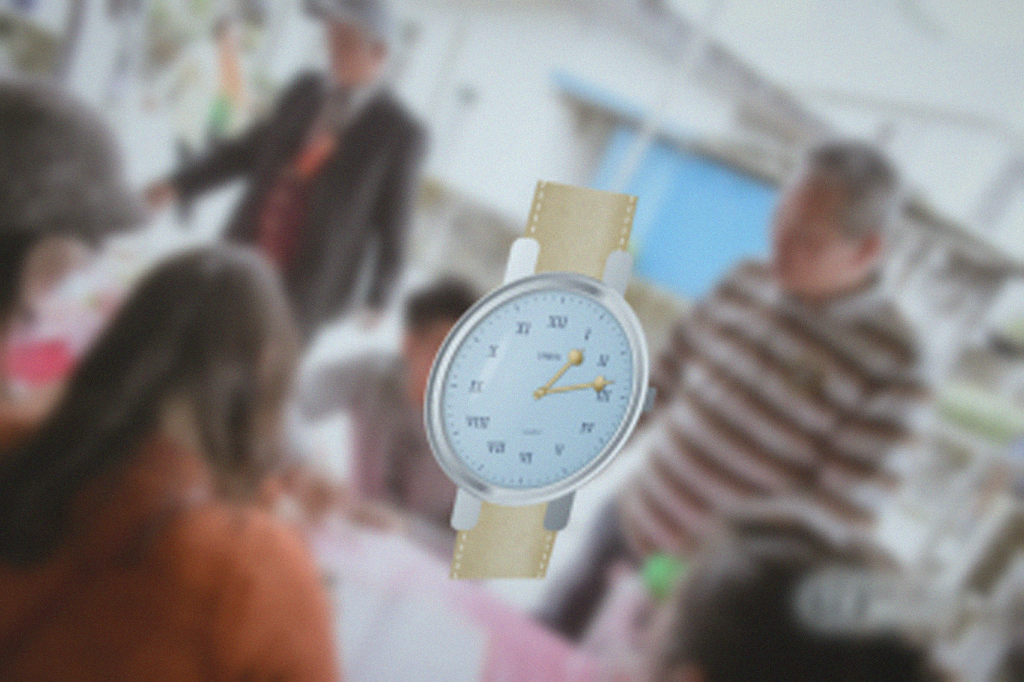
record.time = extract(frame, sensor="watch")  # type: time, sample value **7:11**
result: **1:13**
